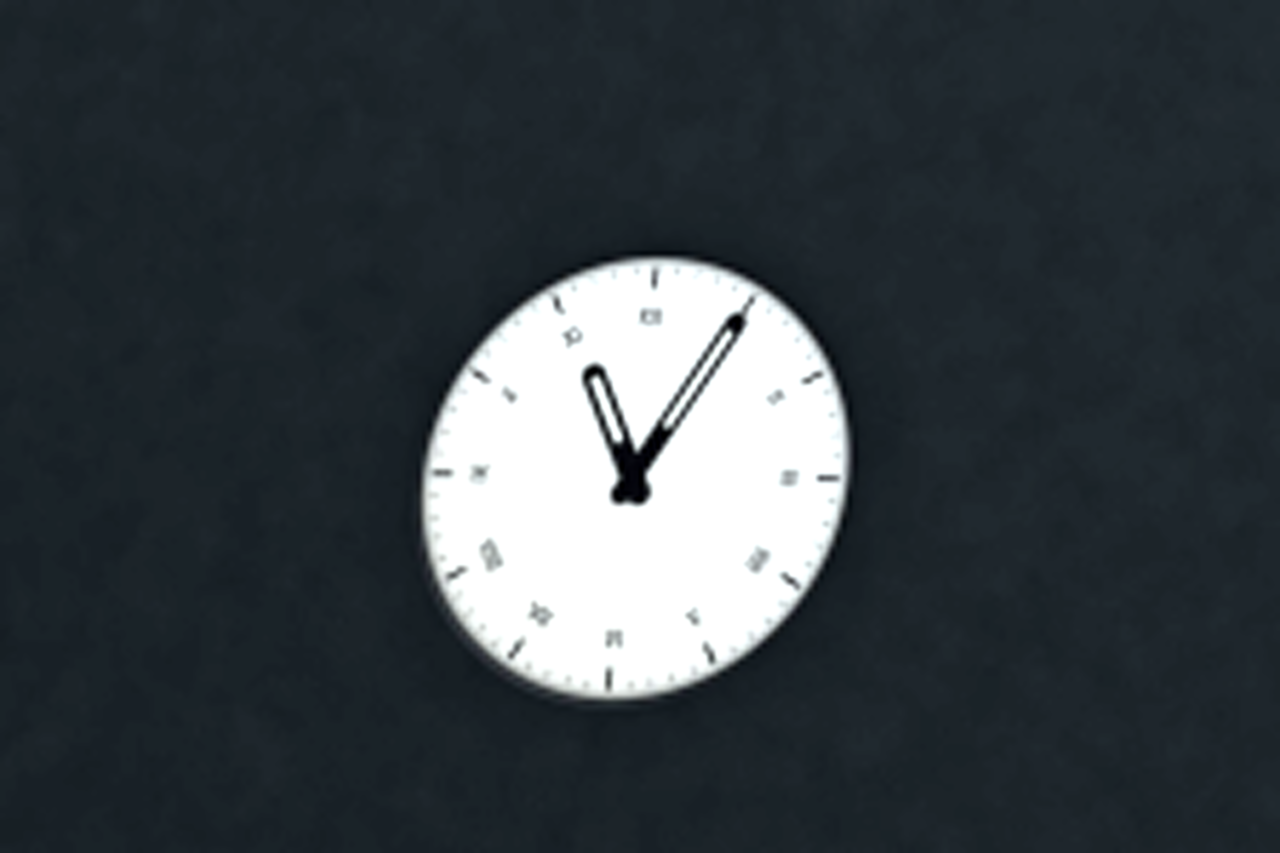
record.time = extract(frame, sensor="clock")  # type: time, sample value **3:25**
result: **11:05**
